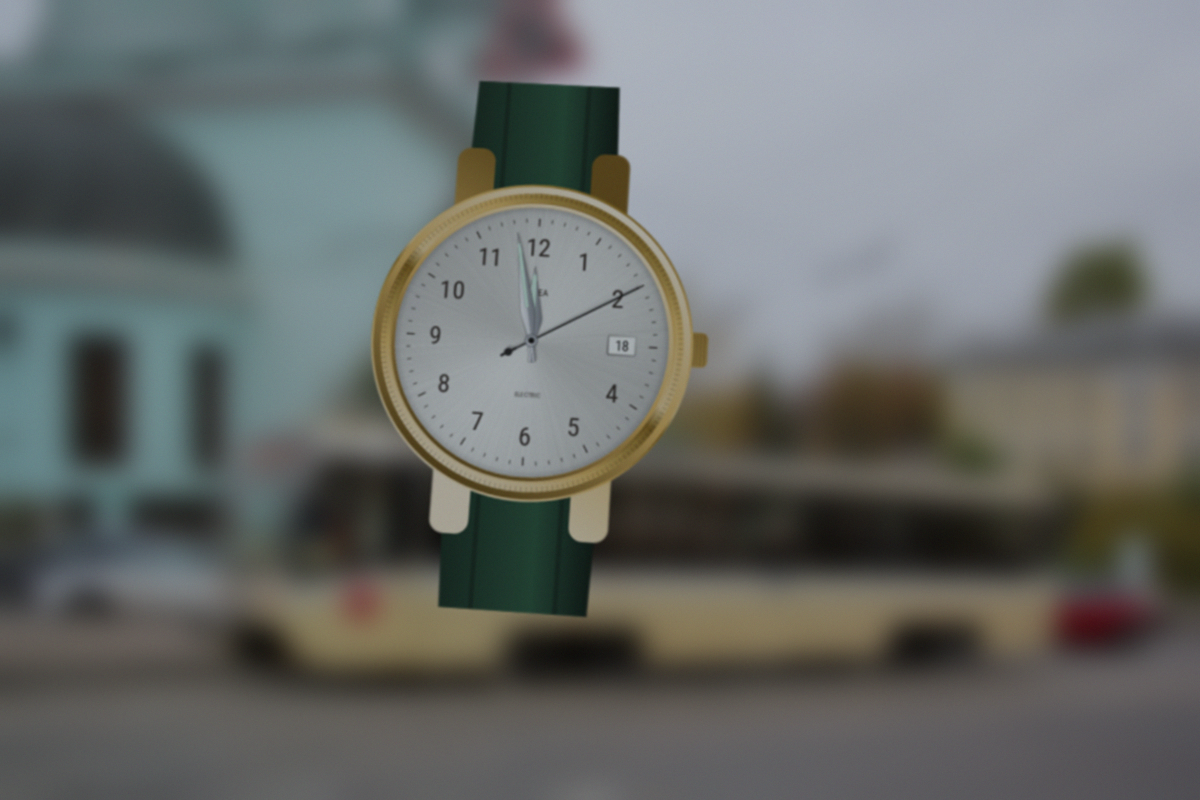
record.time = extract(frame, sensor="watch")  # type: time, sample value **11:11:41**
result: **11:58:10**
